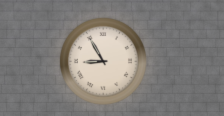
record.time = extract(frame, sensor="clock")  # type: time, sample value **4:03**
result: **8:55**
